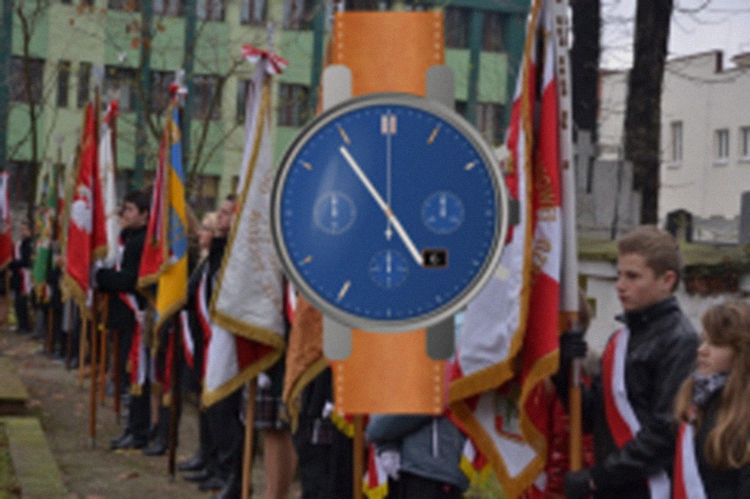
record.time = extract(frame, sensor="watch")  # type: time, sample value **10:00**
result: **4:54**
